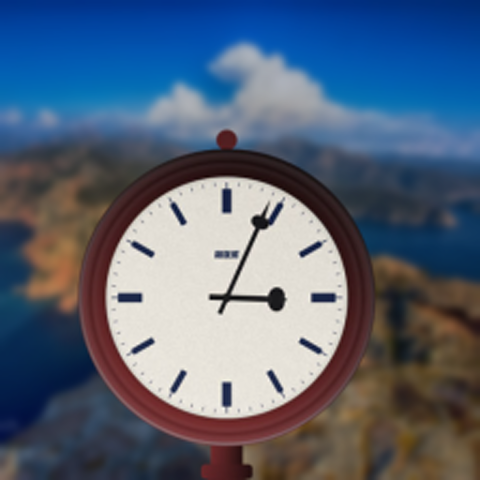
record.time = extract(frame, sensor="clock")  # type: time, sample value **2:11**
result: **3:04**
